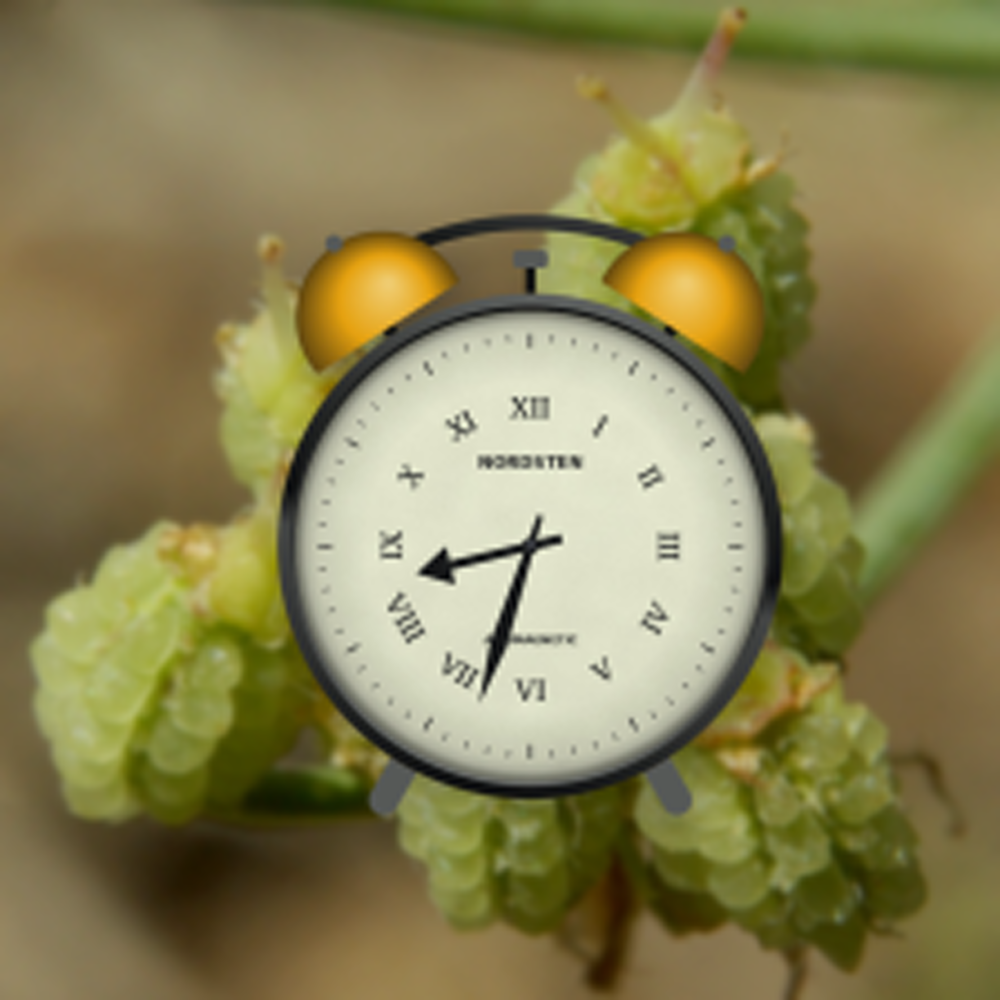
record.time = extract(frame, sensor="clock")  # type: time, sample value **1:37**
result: **8:33**
